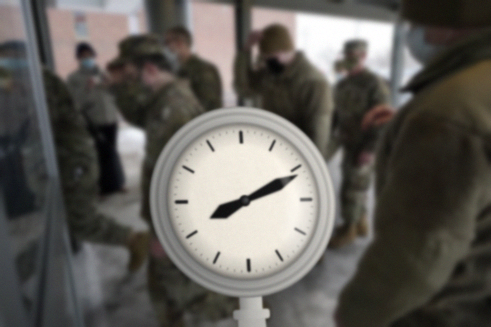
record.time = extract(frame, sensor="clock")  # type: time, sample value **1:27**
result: **8:11**
